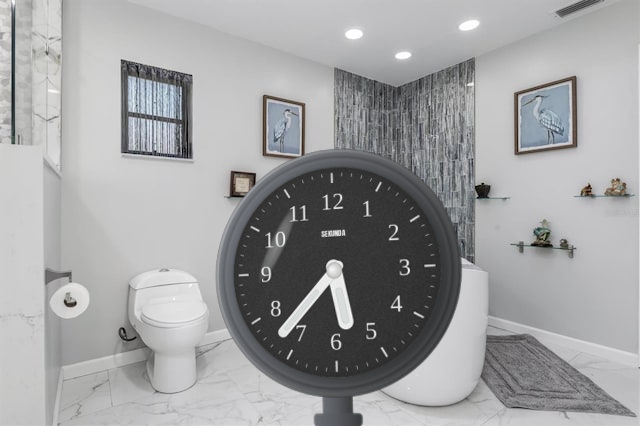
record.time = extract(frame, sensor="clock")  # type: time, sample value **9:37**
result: **5:37**
